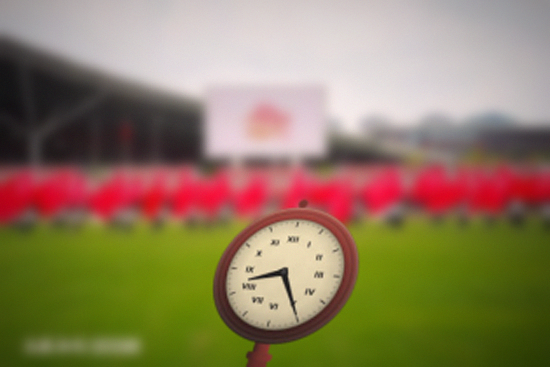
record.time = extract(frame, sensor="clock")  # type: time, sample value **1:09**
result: **8:25**
